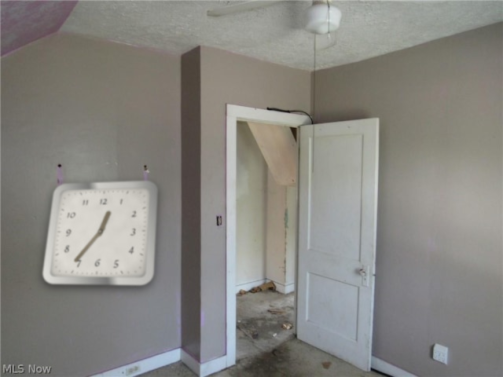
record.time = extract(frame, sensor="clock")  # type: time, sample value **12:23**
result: **12:36**
